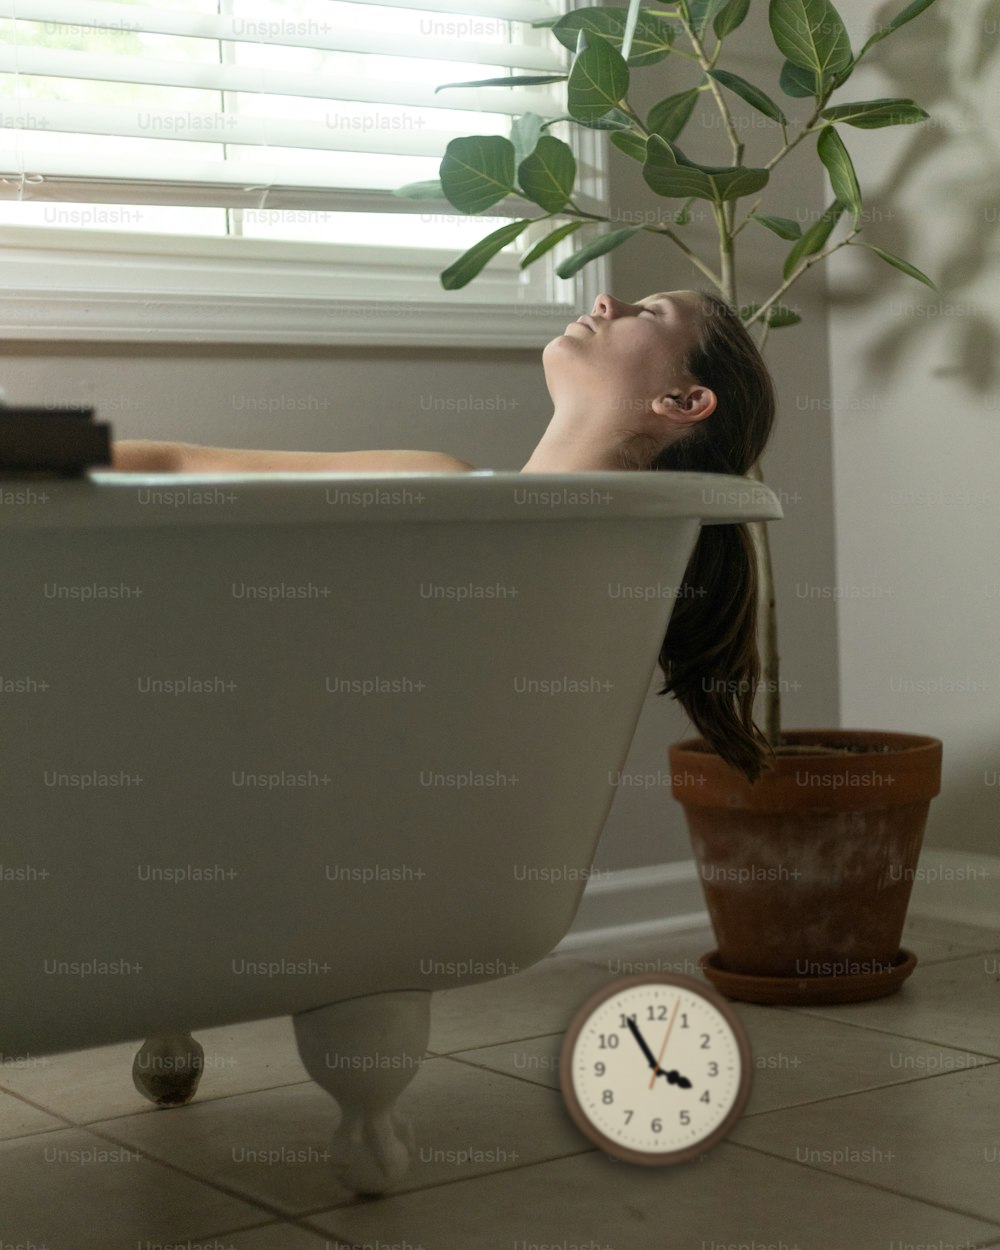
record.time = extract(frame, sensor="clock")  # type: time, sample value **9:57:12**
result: **3:55:03**
